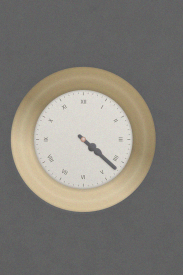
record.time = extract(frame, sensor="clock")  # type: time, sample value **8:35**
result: **4:22**
